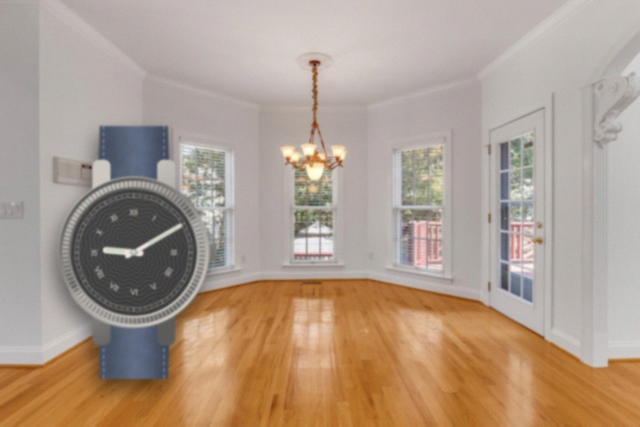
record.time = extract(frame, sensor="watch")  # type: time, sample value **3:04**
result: **9:10**
